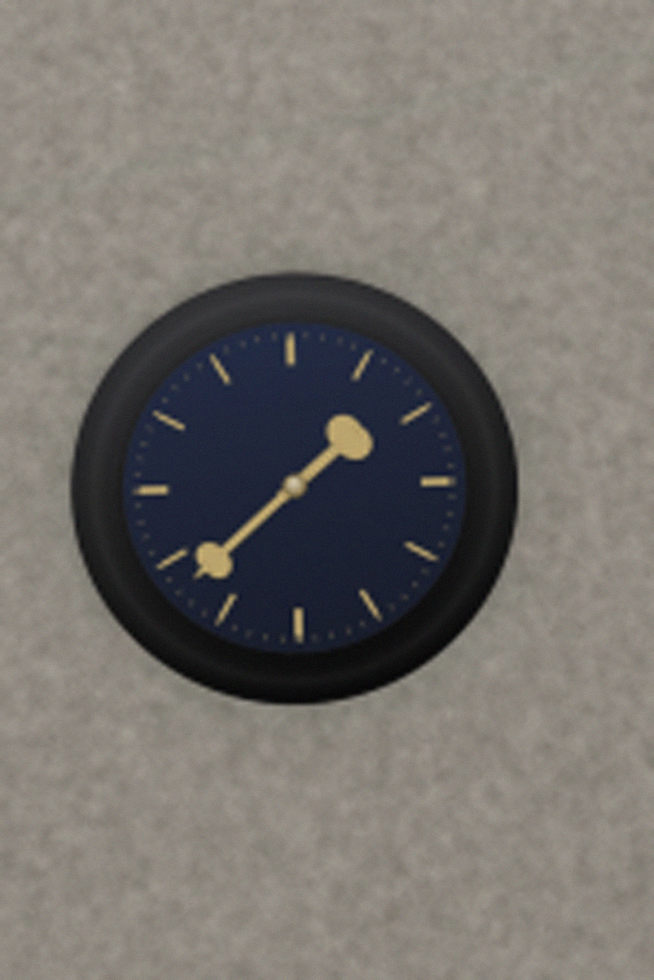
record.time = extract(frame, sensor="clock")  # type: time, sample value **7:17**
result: **1:38**
